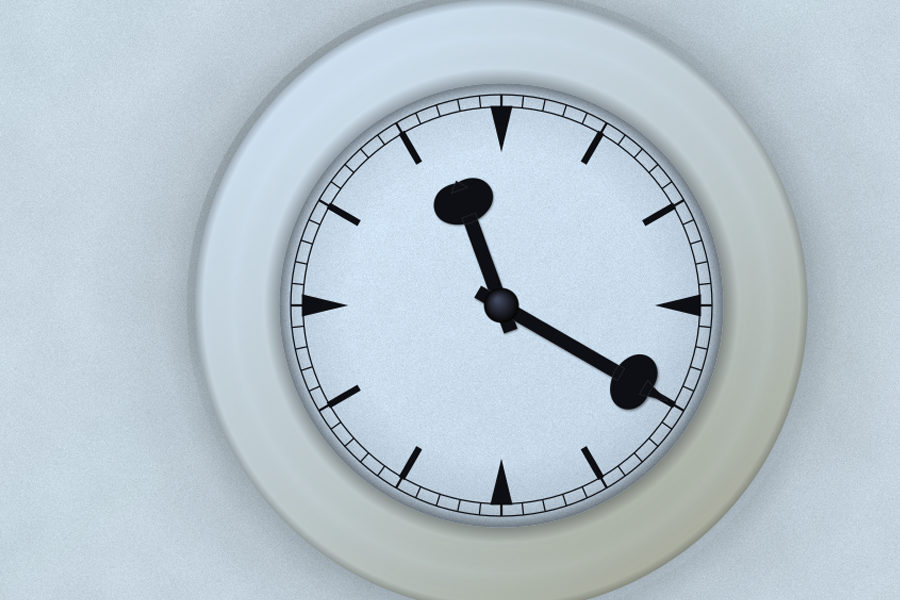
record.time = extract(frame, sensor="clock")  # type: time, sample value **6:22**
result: **11:20**
